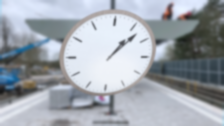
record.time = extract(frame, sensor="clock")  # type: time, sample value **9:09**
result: **1:07**
